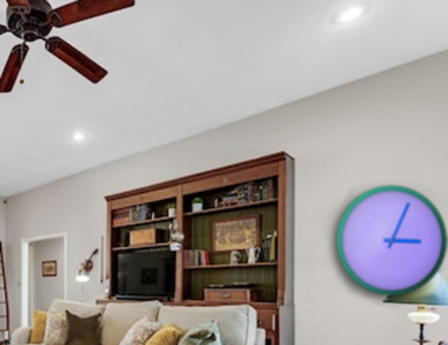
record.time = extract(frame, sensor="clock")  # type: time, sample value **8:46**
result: **3:04**
